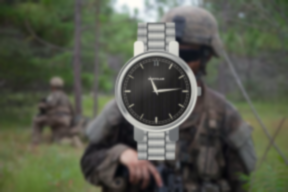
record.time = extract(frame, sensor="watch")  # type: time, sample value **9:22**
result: **11:14**
